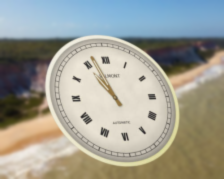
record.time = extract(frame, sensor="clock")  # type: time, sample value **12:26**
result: **10:57**
